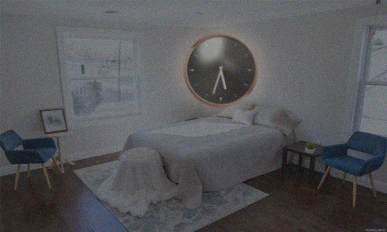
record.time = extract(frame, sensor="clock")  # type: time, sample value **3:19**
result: **5:33**
